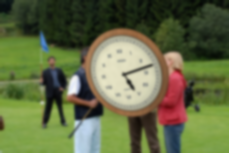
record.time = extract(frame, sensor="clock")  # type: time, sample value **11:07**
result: **5:13**
